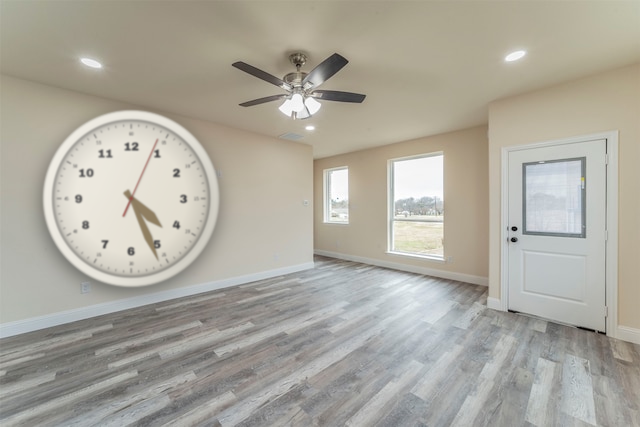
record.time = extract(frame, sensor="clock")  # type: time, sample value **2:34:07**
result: **4:26:04**
